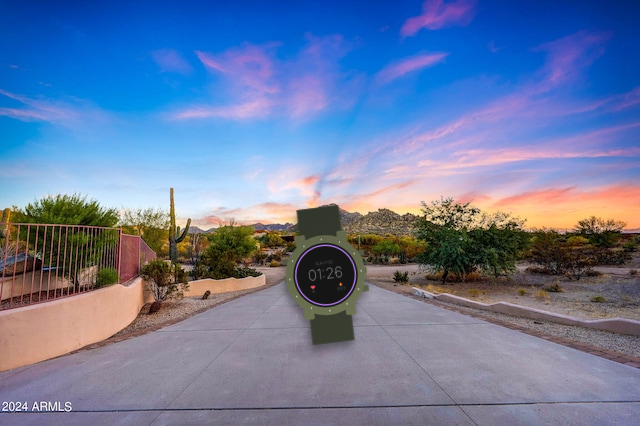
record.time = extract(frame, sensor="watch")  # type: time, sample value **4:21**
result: **1:26**
